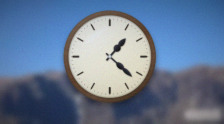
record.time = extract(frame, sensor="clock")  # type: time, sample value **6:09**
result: **1:22**
